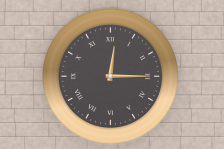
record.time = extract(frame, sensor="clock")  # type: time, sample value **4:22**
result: **12:15**
